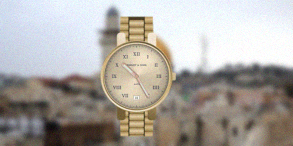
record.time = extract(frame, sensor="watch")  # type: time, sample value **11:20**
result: **10:25**
